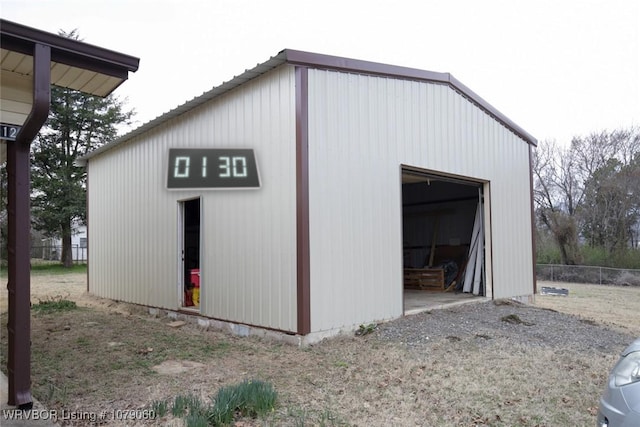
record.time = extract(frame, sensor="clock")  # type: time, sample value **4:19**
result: **1:30**
